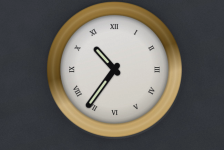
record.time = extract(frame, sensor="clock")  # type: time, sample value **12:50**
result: **10:36**
